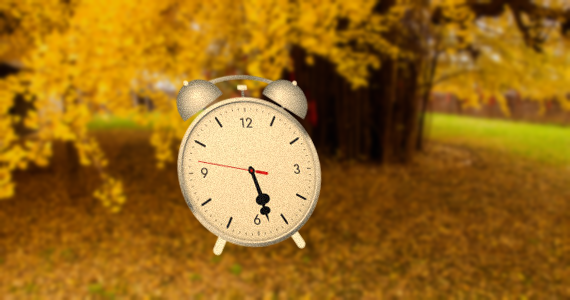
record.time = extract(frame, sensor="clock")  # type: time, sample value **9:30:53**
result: **5:27:47**
